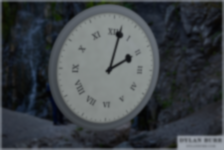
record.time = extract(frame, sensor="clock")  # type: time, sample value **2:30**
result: **2:02**
